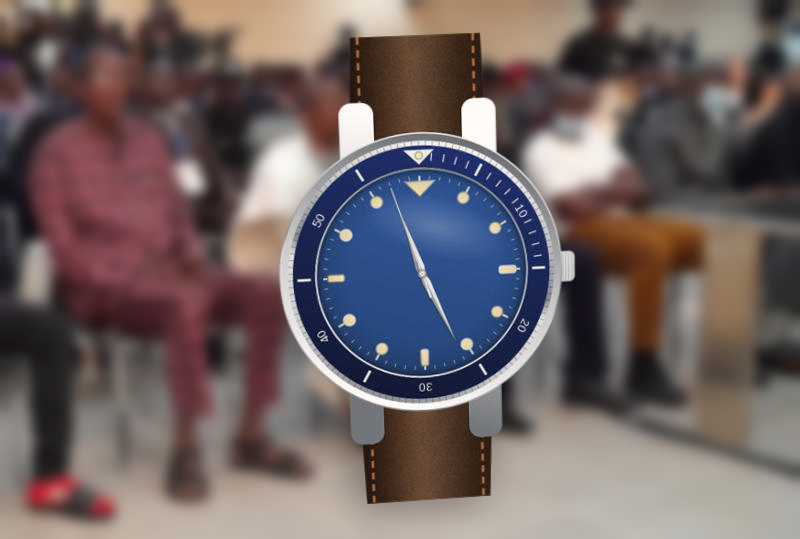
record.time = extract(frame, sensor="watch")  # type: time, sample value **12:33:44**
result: **11:25:57**
